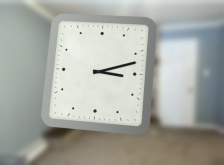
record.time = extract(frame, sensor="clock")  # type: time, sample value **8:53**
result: **3:12**
